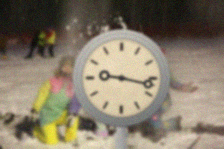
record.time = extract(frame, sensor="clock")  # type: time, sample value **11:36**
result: **9:17**
